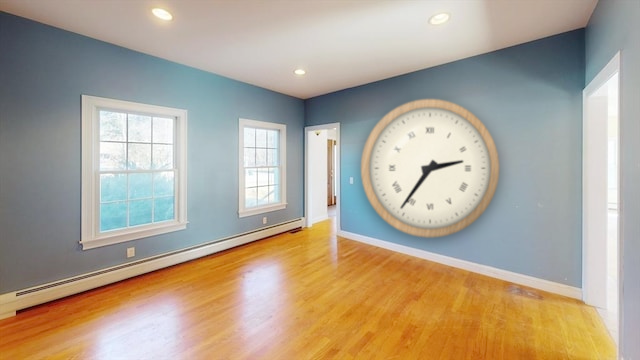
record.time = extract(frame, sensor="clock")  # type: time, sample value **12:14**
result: **2:36**
